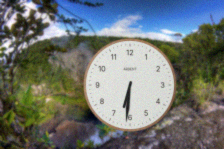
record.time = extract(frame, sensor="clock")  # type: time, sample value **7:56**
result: **6:31**
